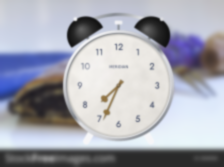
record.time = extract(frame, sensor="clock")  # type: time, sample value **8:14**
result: **7:34**
